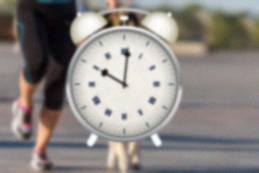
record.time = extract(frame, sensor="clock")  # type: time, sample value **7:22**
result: **10:01**
